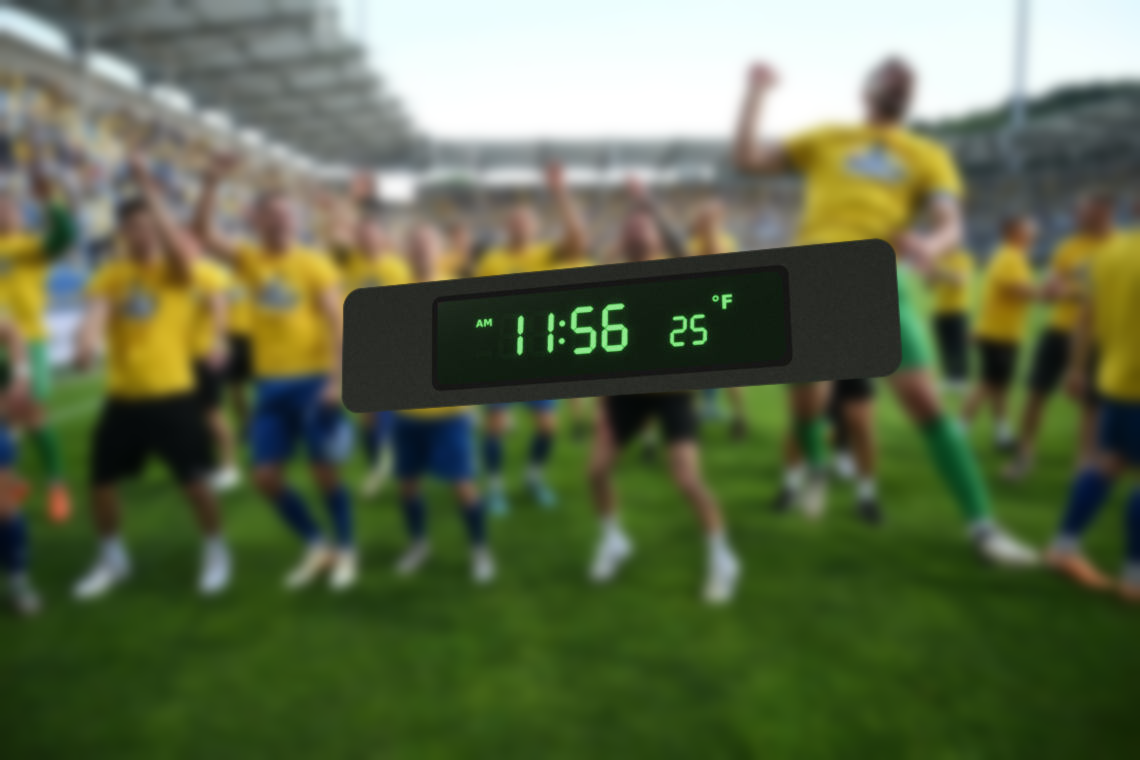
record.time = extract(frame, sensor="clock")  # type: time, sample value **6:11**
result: **11:56**
